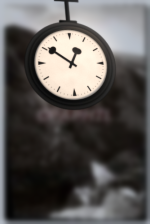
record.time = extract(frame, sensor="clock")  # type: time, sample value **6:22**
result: **12:51**
